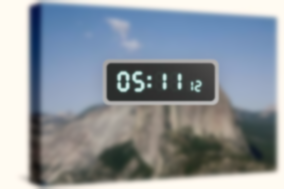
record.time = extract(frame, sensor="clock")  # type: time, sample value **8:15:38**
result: **5:11:12**
